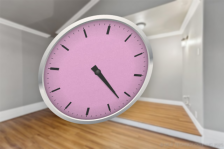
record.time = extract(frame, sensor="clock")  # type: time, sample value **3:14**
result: **4:22**
